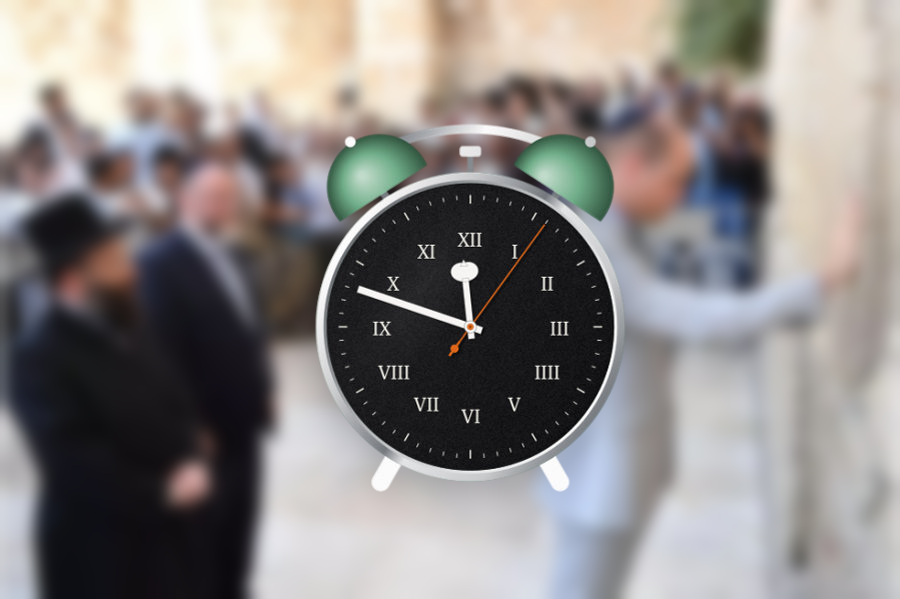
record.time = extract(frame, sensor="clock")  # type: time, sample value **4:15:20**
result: **11:48:06**
